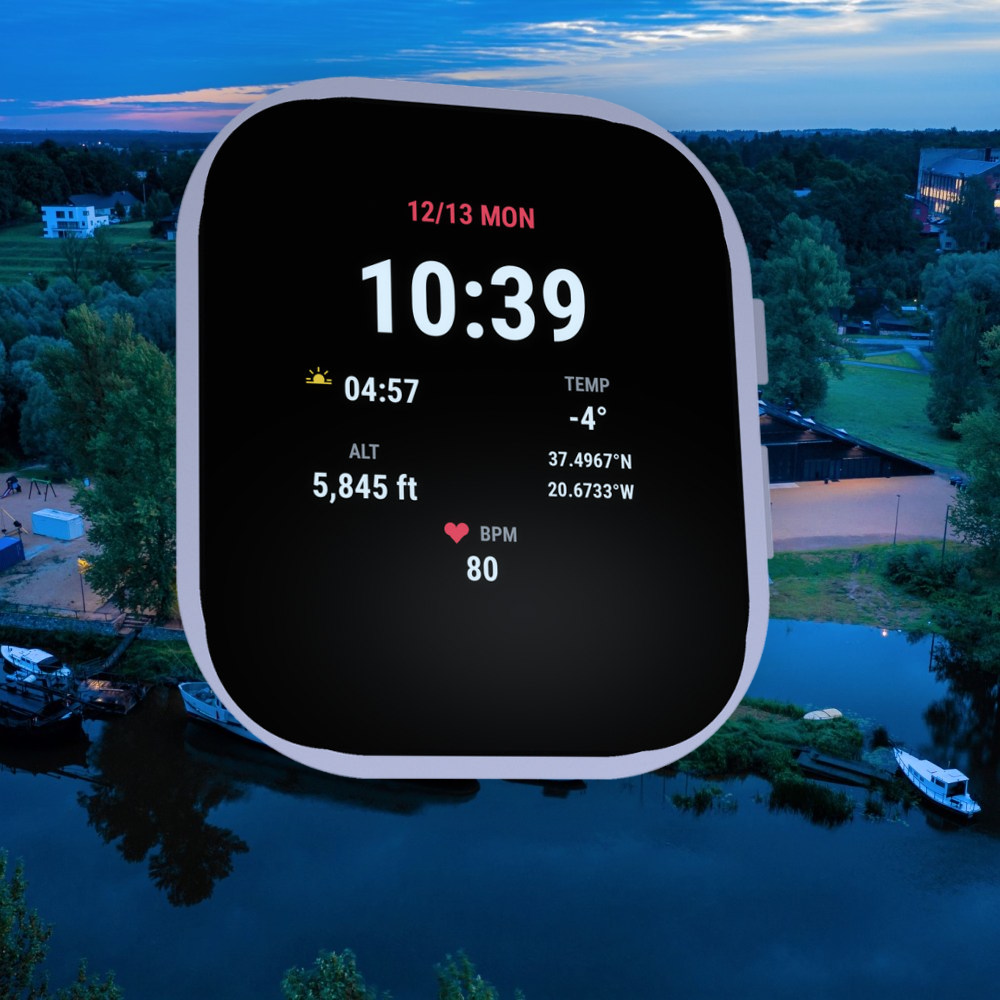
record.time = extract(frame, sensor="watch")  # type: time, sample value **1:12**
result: **10:39**
